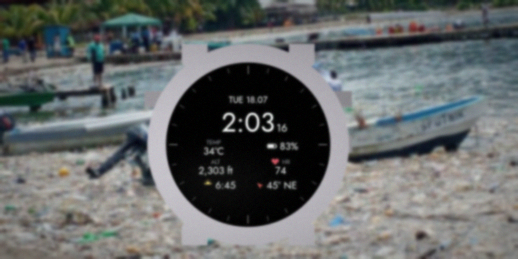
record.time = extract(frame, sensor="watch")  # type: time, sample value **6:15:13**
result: **2:03:16**
